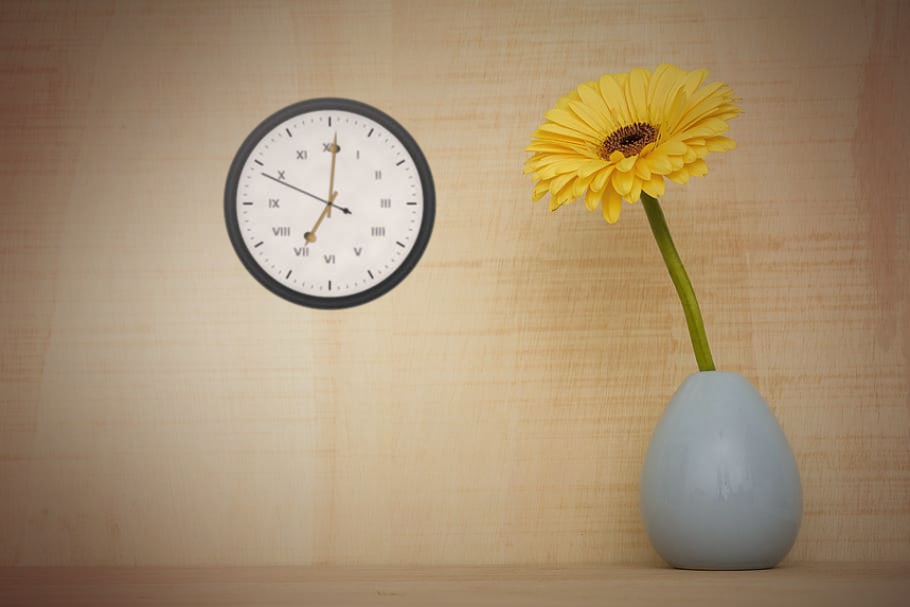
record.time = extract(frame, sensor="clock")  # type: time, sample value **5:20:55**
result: **7:00:49**
